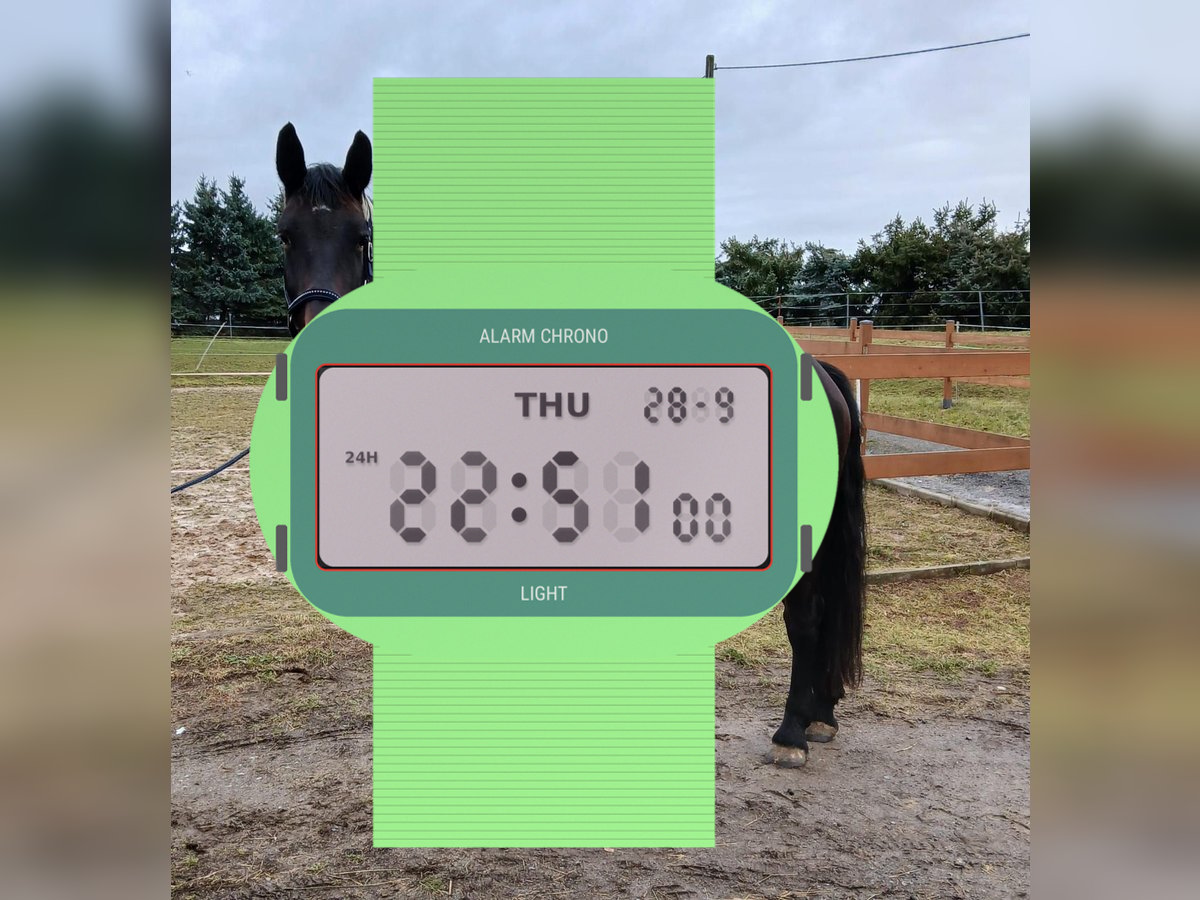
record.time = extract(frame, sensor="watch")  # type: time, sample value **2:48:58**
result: **22:51:00**
